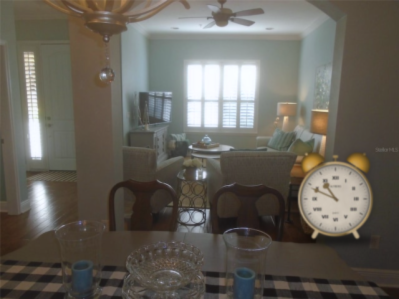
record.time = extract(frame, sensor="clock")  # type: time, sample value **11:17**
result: **10:49**
